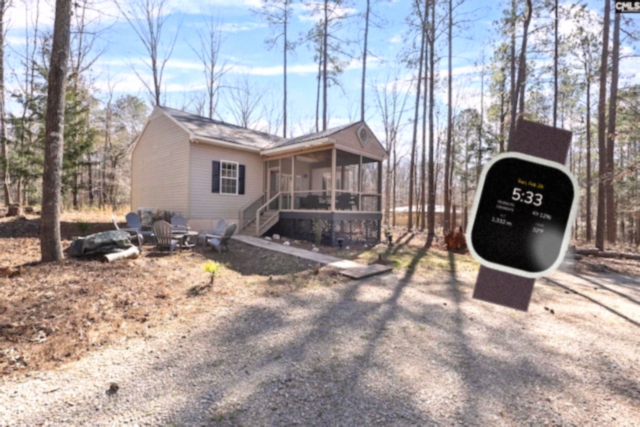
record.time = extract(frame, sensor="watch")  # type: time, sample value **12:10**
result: **5:33**
